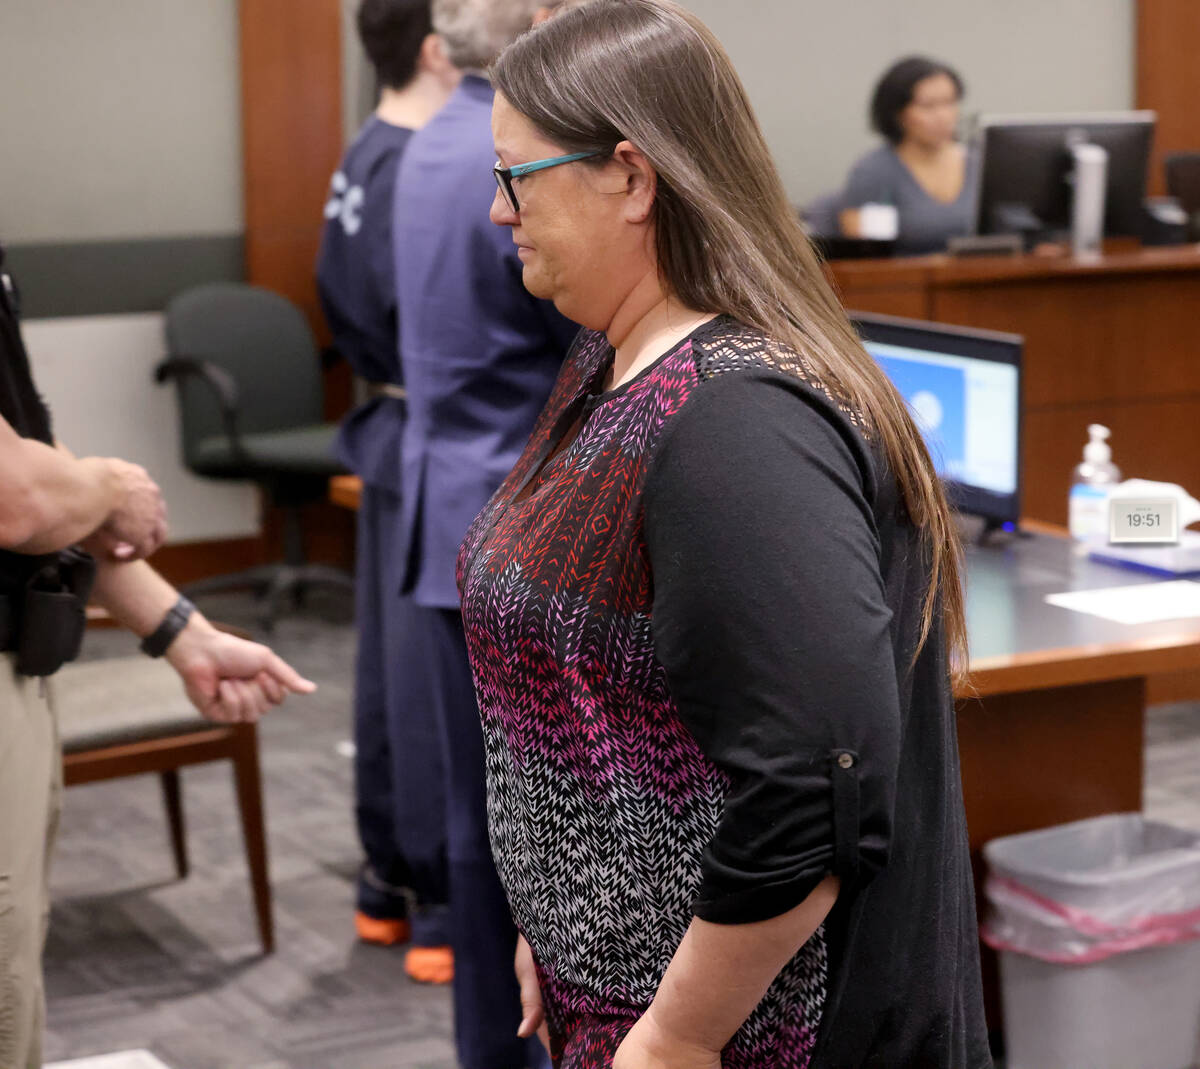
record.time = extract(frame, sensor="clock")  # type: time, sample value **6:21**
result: **19:51**
